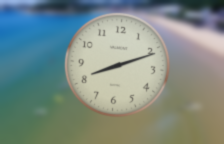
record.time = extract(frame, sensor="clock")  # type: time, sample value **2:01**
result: **8:11**
